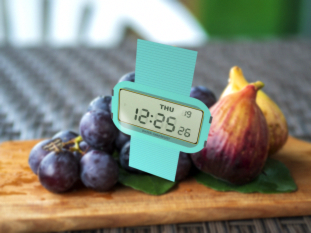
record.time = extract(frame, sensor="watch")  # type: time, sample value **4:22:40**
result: **12:25:26**
